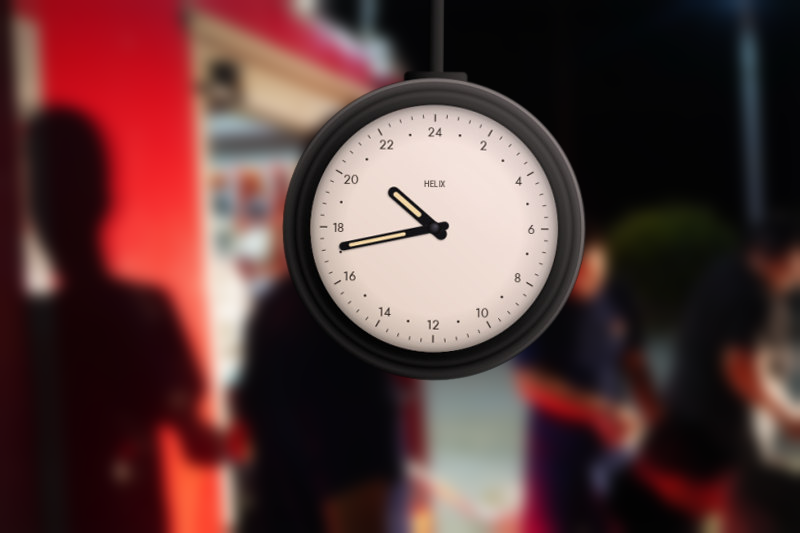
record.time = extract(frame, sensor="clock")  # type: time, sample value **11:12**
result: **20:43**
